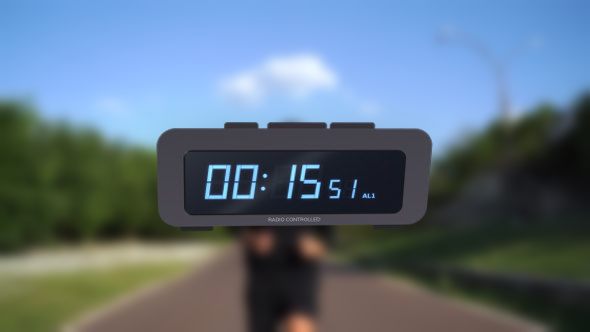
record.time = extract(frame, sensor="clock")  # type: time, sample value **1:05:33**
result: **0:15:51**
